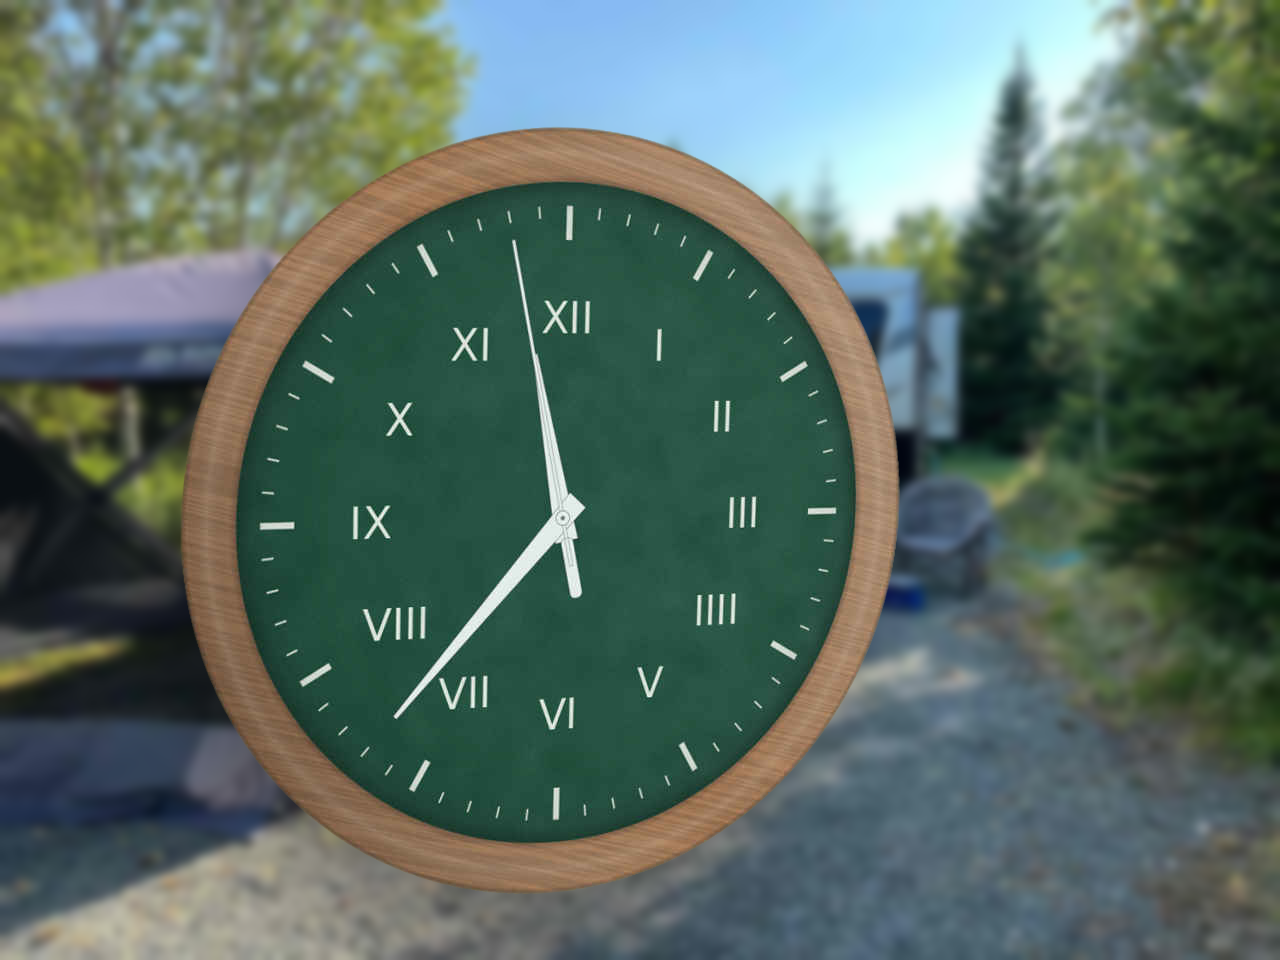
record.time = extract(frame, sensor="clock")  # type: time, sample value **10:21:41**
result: **11:36:58**
